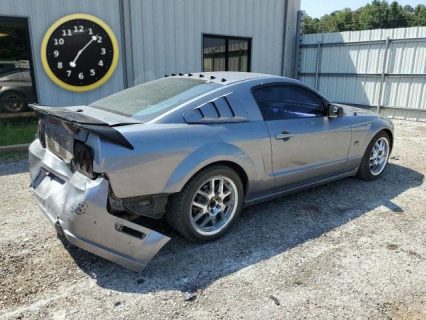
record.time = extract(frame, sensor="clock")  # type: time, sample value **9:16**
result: **7:08**
